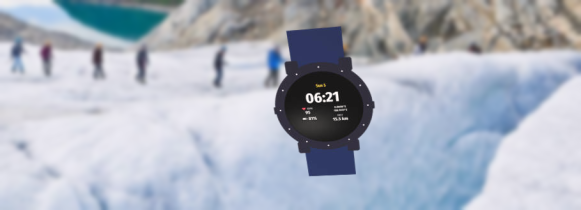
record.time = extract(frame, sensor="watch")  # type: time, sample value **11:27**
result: **6:21**
